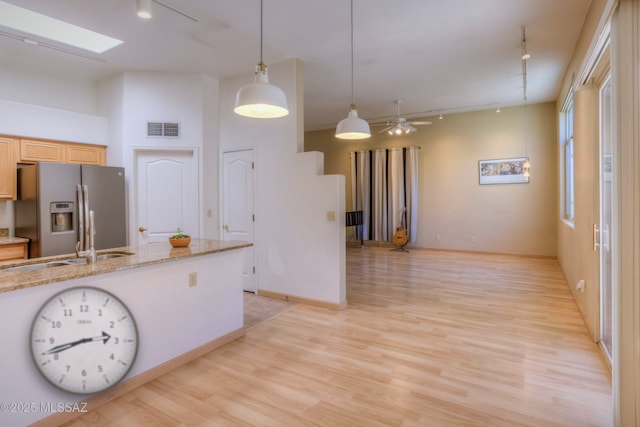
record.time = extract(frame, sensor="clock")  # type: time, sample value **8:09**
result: **2:42**
